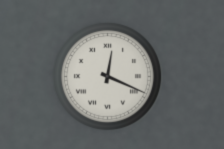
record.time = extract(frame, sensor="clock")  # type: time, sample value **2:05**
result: **12:19**
